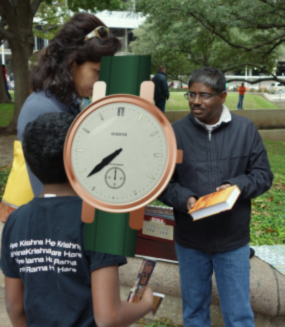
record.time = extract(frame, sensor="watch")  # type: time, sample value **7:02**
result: **7:38**
